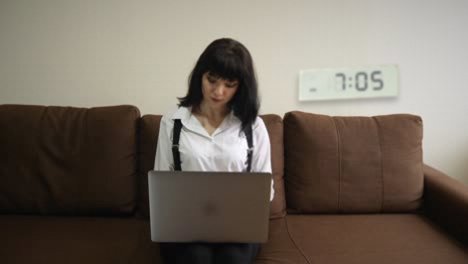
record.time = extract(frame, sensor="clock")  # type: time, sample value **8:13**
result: **7:05**
